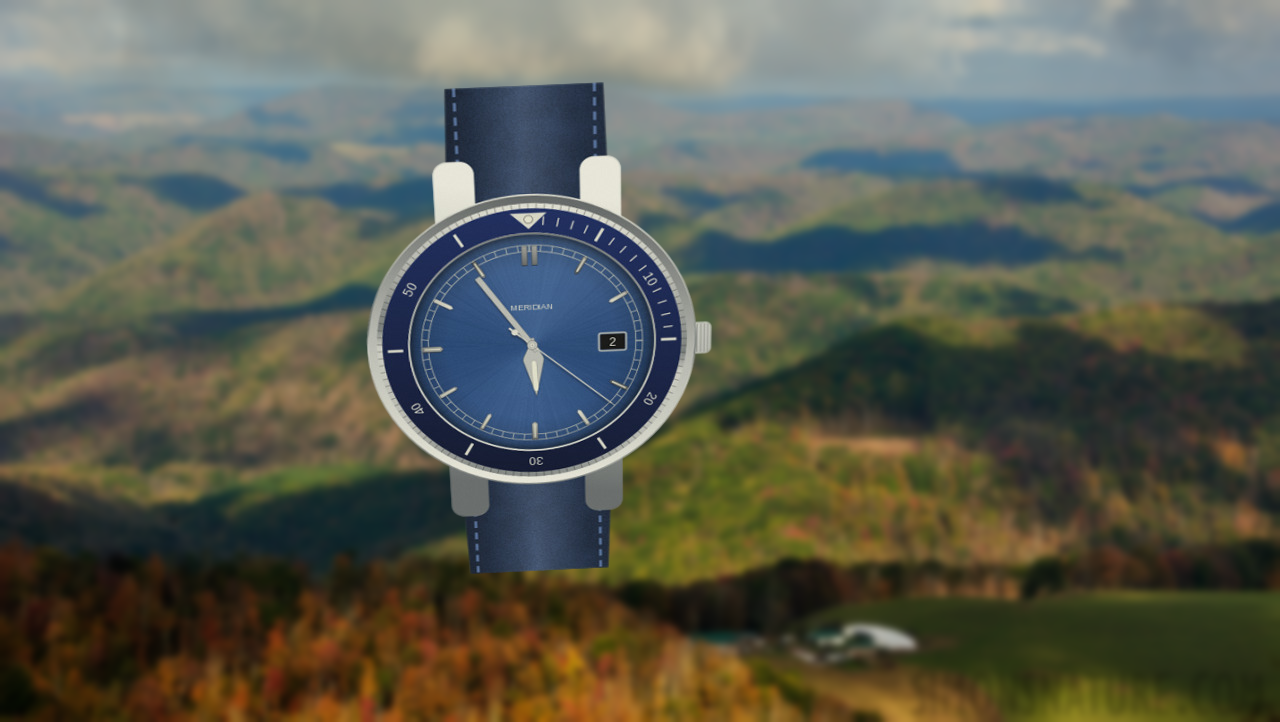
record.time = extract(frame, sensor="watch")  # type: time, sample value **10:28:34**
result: **5:54:22**
